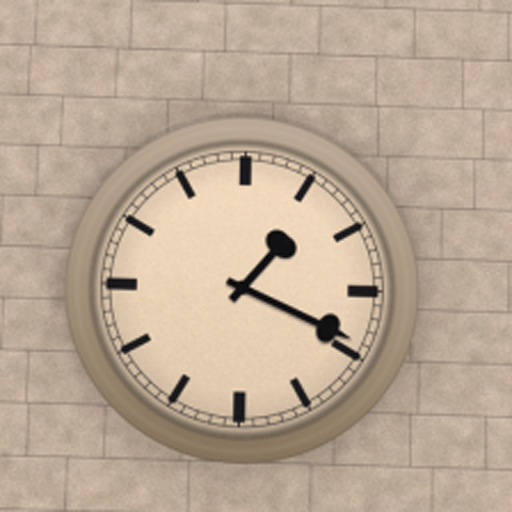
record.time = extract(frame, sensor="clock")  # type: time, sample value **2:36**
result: **1:19**
